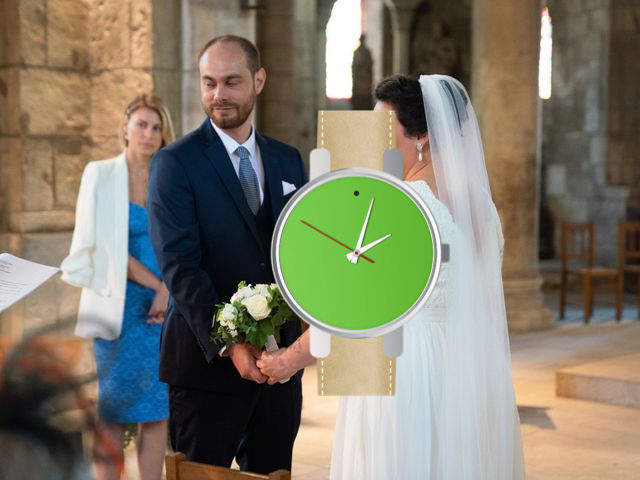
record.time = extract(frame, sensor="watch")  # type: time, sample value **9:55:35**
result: **2:02:50**
